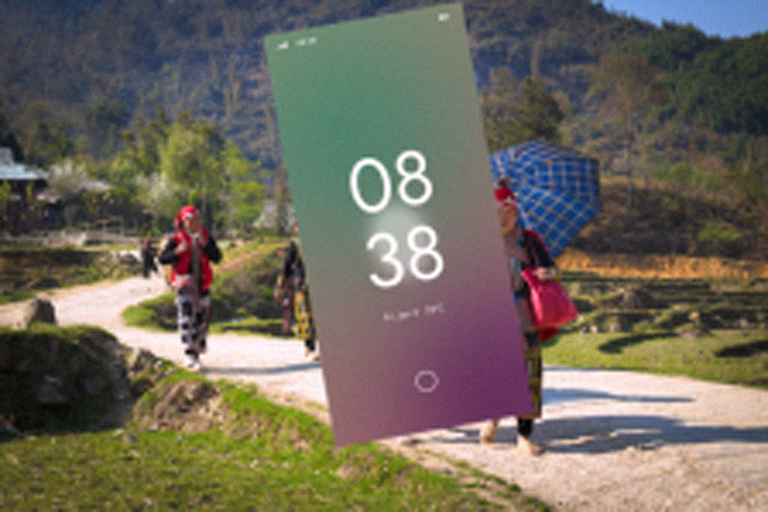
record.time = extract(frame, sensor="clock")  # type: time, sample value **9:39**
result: **8:38**
